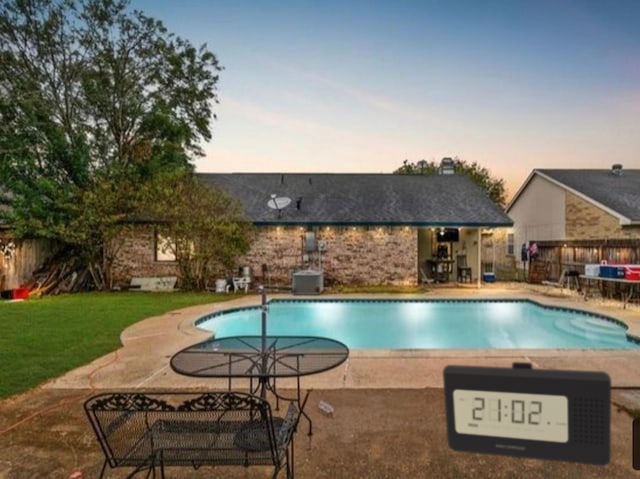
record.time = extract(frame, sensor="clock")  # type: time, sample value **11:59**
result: **21:02**
